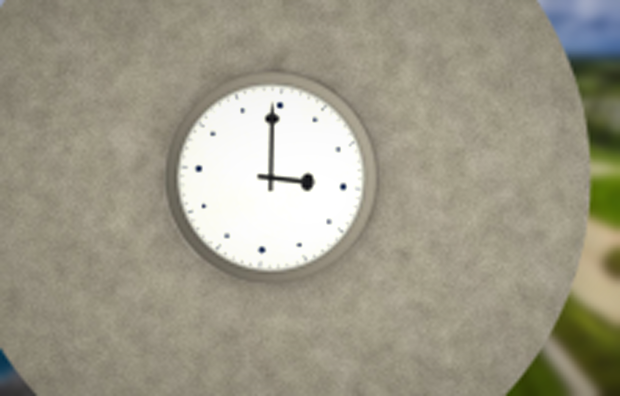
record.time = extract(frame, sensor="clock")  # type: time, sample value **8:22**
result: **2:59**
